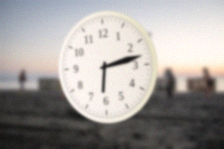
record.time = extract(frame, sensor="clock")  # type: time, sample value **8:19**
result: **6:13**
